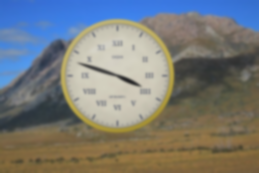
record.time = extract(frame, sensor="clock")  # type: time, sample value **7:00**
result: **3:48**
